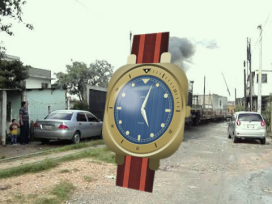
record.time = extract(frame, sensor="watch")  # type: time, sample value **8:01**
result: **5:03**
